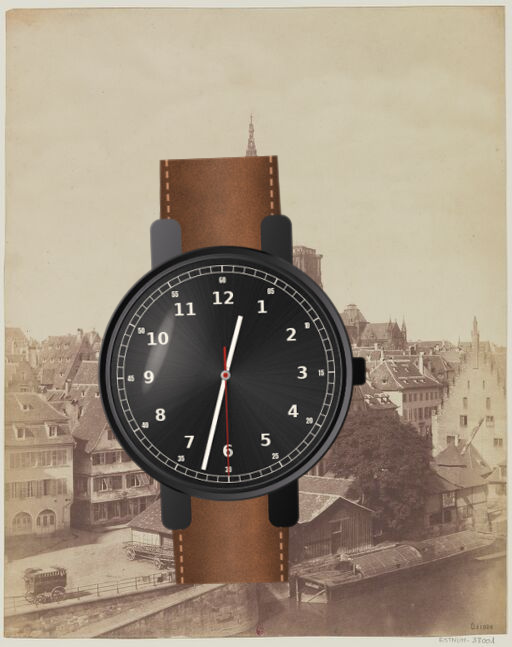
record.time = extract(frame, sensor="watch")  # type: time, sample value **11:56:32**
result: **12:32:30**
